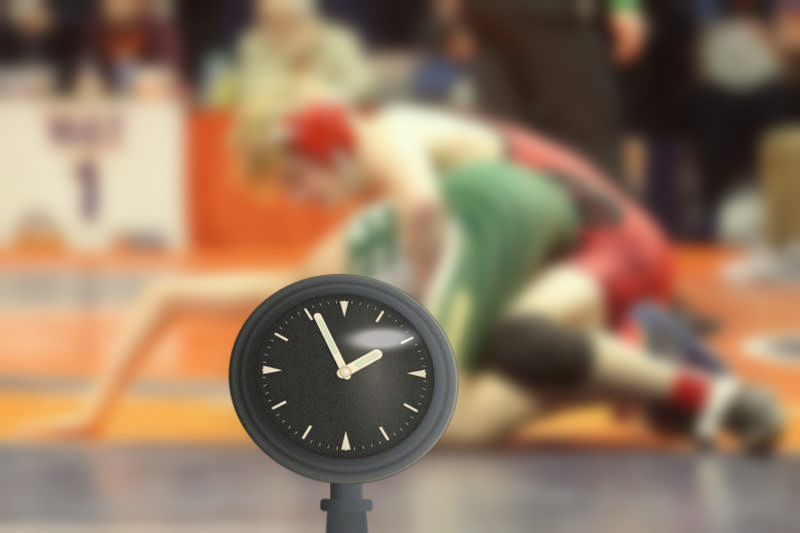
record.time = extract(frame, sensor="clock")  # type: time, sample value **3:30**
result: **1:56**
